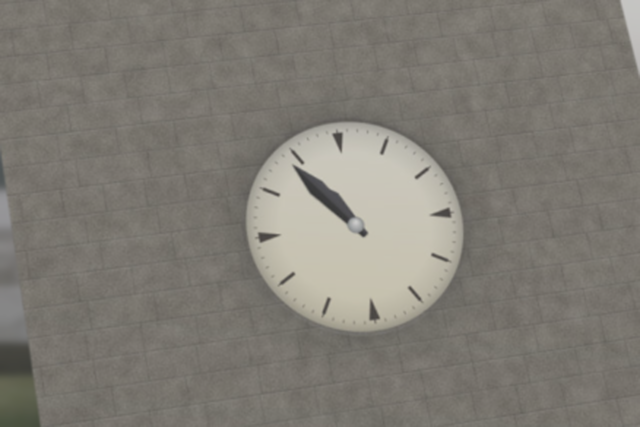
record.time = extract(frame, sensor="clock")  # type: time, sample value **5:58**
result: **10:54**
